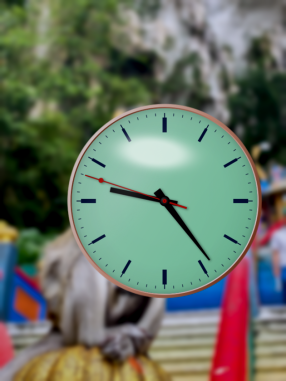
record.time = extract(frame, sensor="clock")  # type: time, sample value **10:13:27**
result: **9:23:48**
